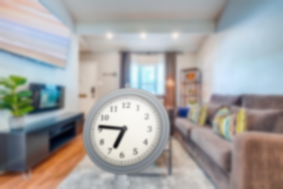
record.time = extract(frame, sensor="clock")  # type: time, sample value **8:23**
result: **6:46**
